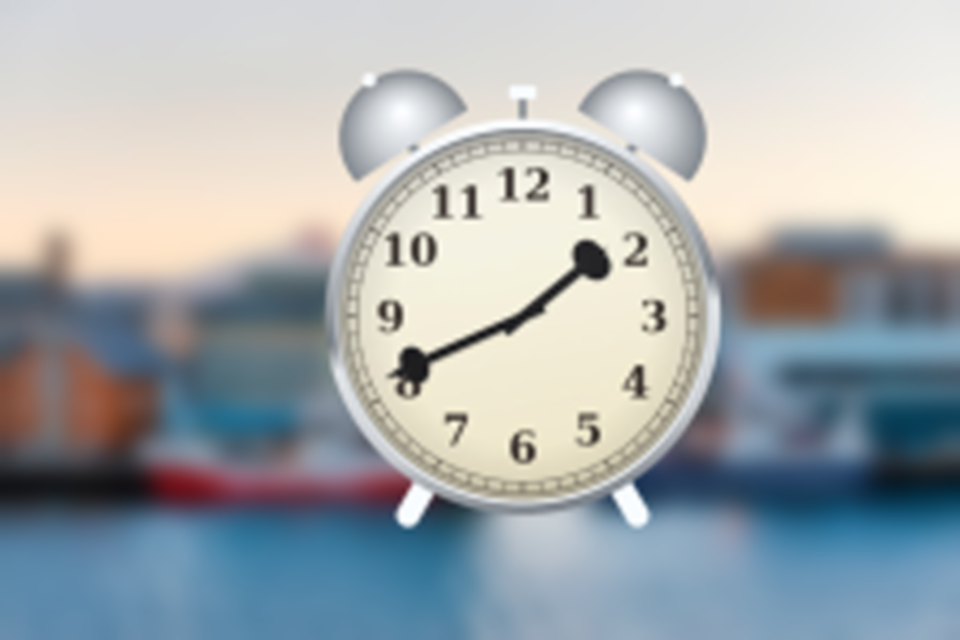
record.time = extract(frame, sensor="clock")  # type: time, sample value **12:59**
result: **1:41**
